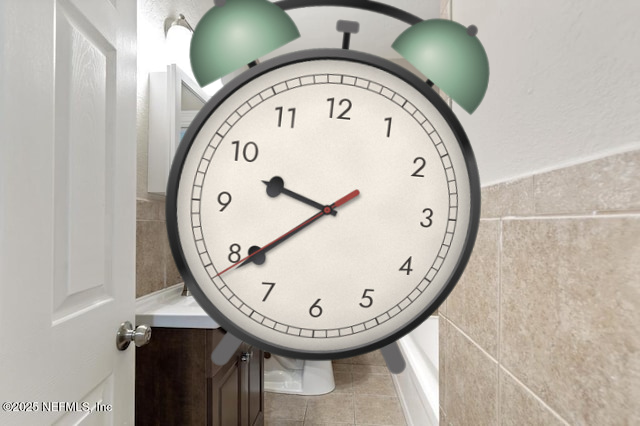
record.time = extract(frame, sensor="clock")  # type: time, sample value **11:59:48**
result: **9:38:39**
